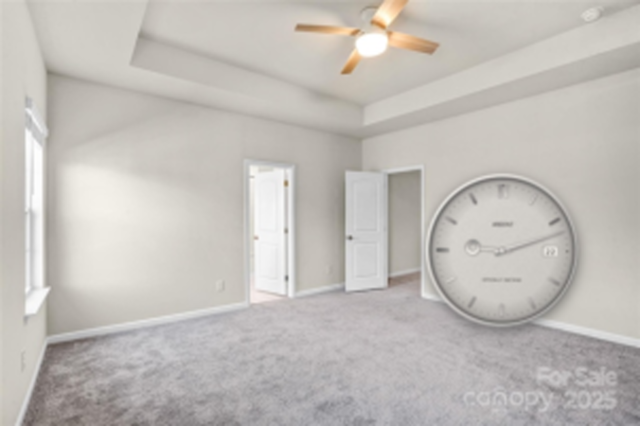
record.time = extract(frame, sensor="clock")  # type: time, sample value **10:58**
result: **9:12**
